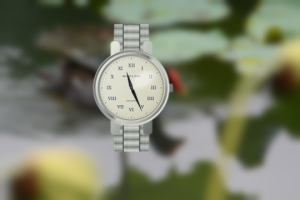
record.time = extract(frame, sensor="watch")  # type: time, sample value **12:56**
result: **11:26**
